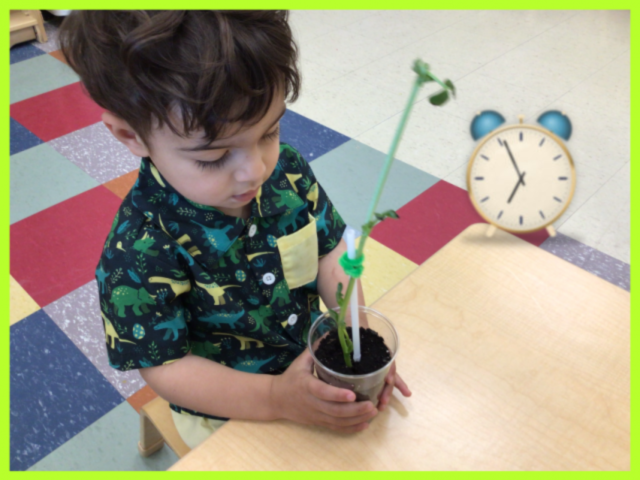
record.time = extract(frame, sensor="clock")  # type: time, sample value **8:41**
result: **6:56**
